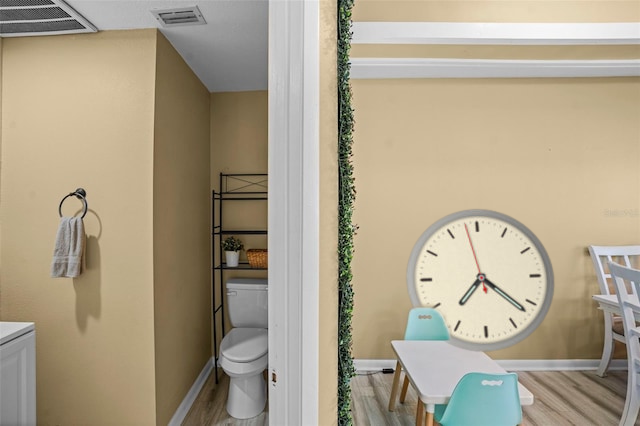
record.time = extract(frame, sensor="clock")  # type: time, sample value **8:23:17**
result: **7:21:58**
